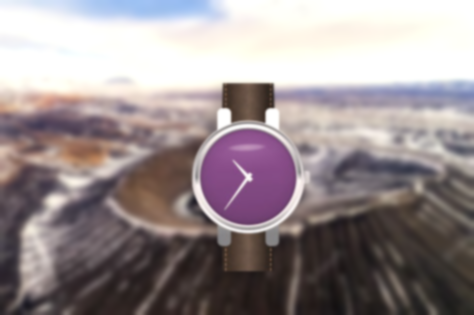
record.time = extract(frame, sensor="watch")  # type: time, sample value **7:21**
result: **10:36**
